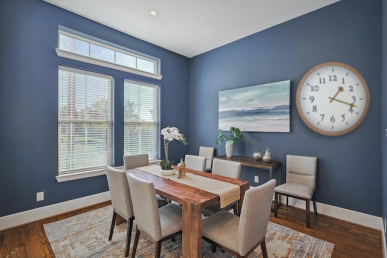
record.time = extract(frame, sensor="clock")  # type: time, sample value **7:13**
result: **1:18**
